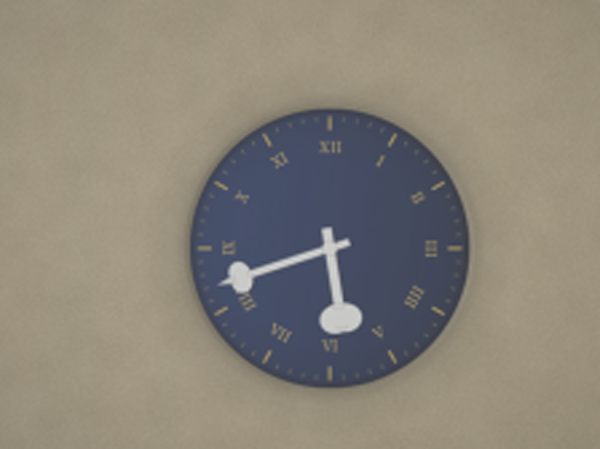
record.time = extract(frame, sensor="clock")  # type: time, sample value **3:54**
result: **5:42**
